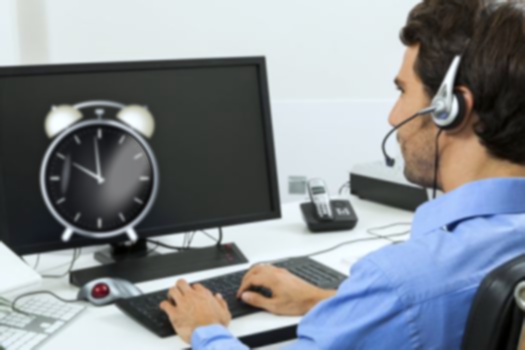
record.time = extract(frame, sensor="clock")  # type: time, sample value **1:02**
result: **9:59**
